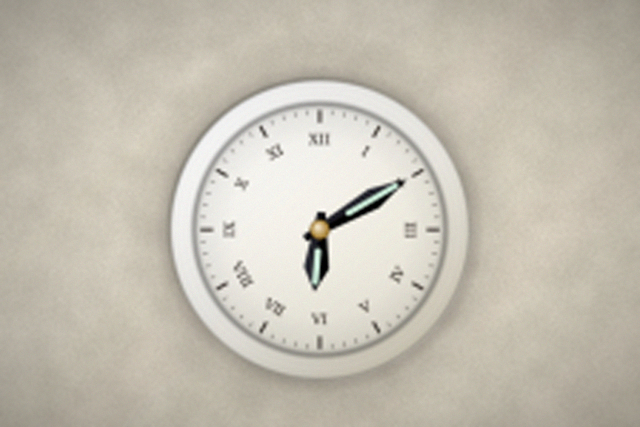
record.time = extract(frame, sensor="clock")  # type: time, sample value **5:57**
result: **6:10**
